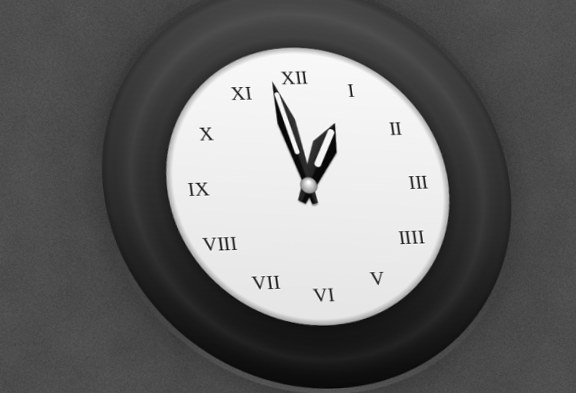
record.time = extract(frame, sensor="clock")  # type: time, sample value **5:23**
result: **12:58**
